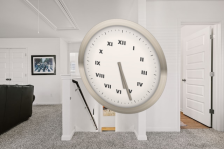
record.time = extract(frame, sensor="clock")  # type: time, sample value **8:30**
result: **5:26**
